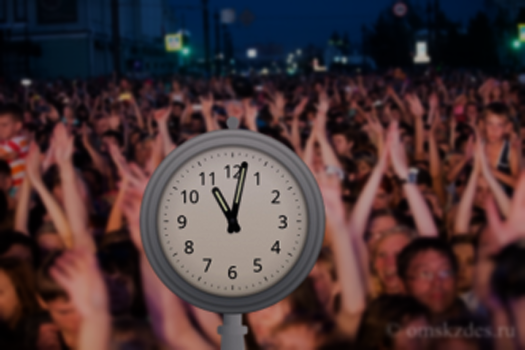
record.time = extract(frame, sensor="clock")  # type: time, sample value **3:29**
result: **11:02**
